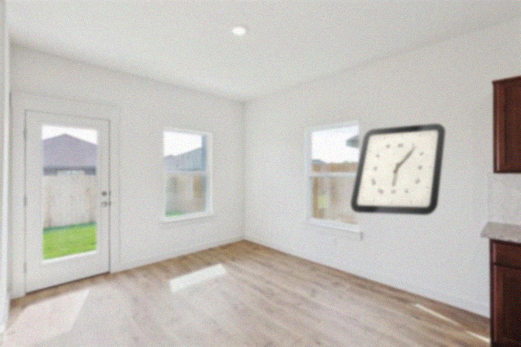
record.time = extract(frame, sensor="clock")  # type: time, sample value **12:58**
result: **6:06**
